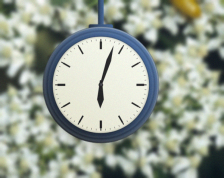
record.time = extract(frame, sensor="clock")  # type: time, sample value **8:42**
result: **6:03**
